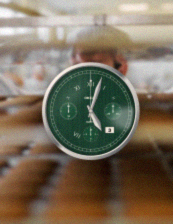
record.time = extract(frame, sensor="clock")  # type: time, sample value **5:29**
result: **5:03**
